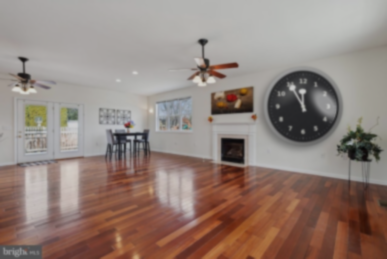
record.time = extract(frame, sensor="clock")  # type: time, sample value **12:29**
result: **11:55**
